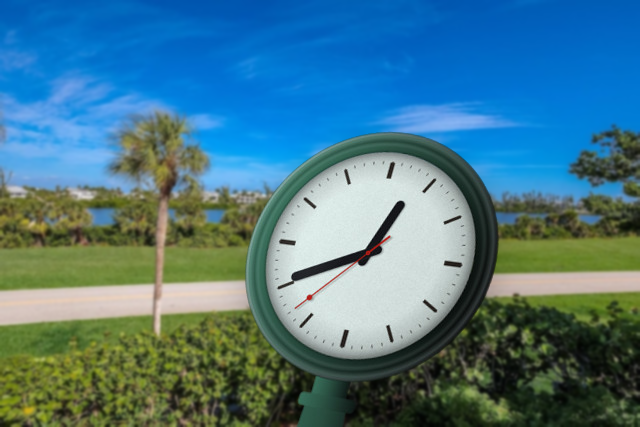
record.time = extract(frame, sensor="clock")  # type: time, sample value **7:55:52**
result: **12:40:37**
